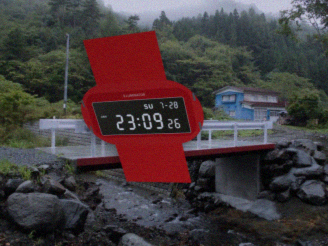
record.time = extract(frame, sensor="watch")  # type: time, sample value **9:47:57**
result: **23:09:26**
